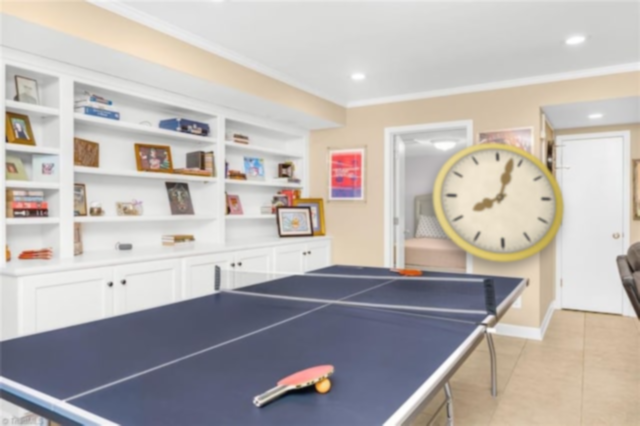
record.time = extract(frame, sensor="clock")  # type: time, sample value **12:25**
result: **8:03**
